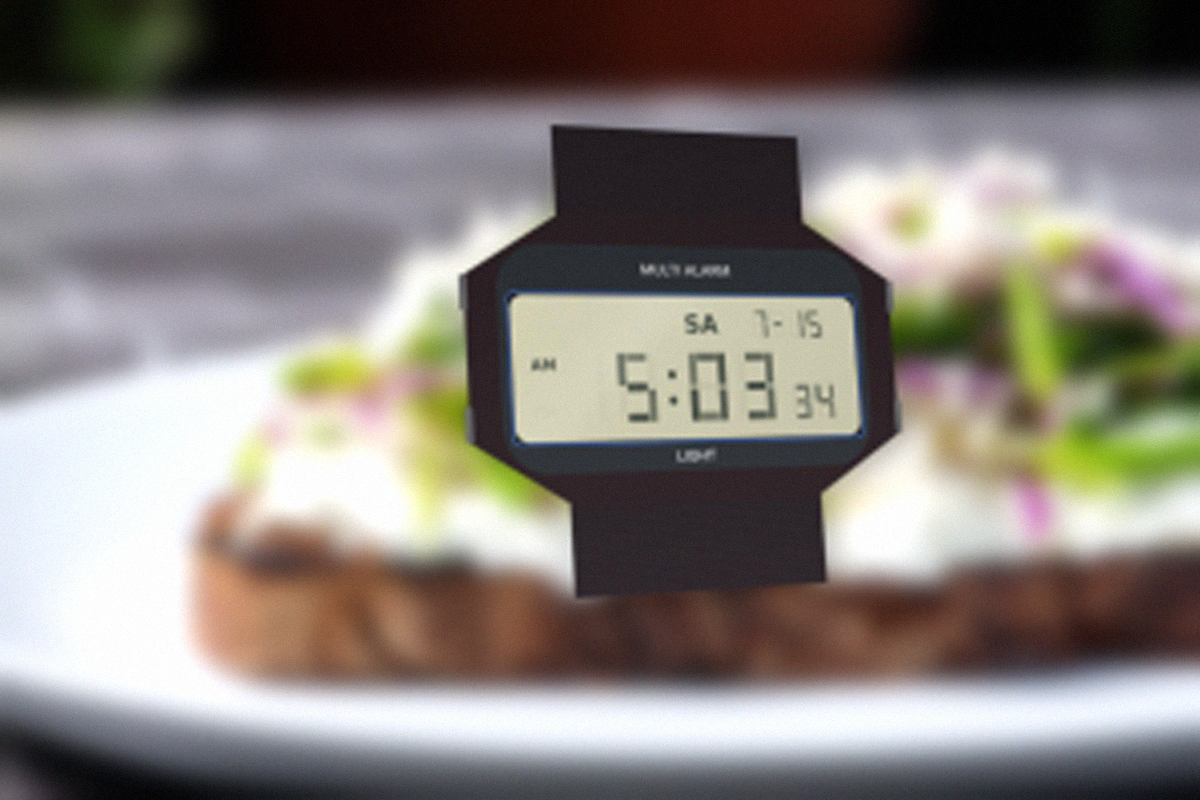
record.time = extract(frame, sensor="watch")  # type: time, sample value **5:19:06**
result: **5:03:34**
